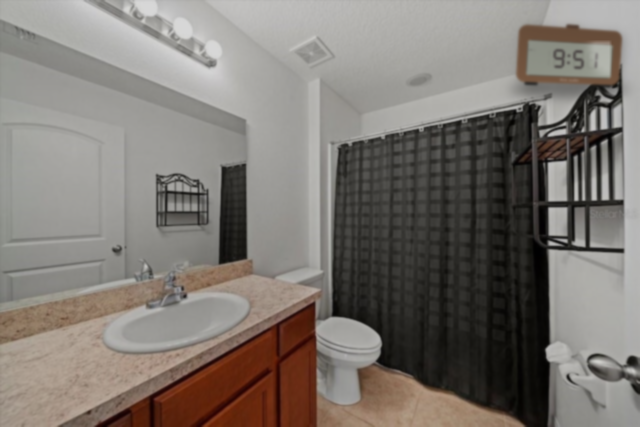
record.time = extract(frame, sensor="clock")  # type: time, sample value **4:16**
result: **9:51**
